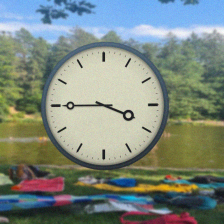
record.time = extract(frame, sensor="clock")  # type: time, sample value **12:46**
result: **3:45**
